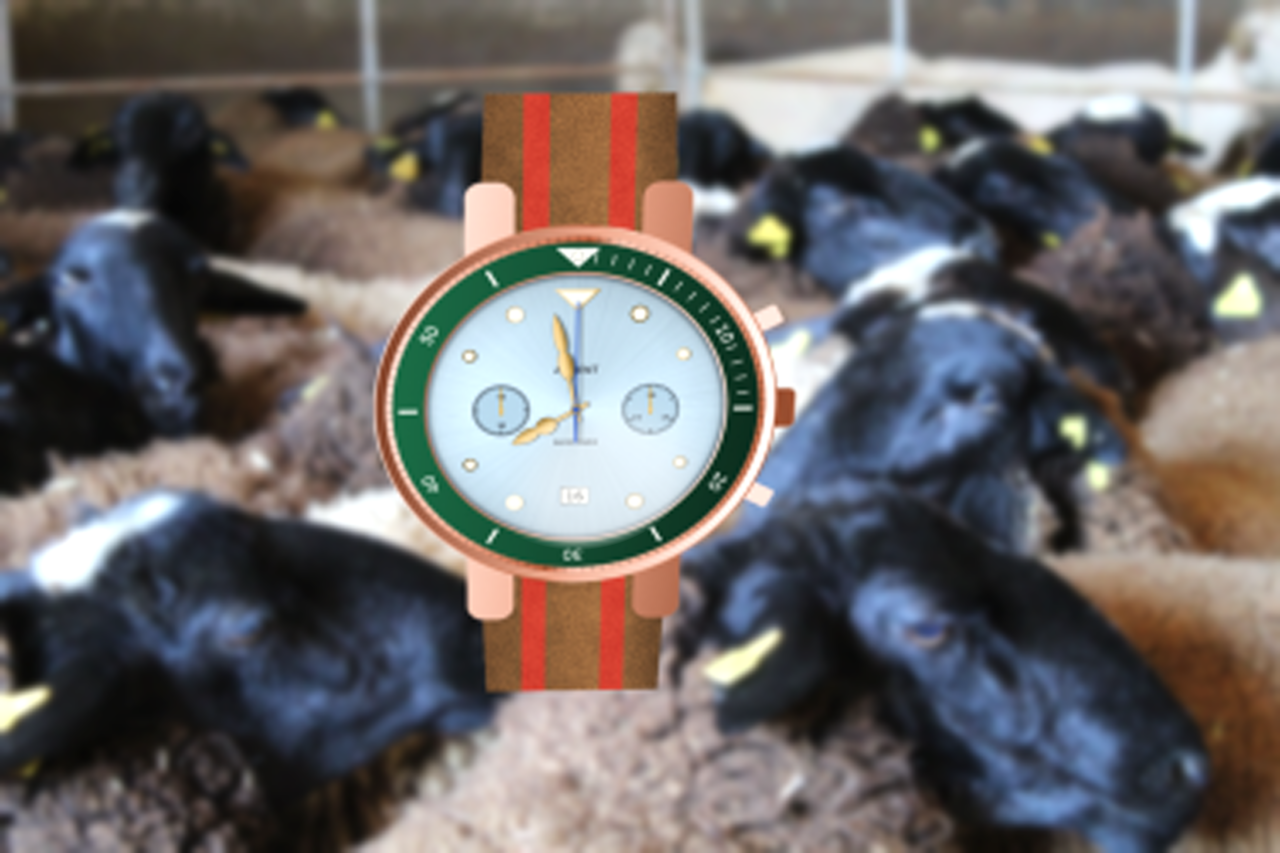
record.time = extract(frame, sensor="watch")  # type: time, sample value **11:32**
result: **7:58**
